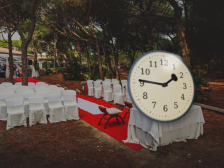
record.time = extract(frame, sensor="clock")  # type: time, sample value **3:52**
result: **1:46**
